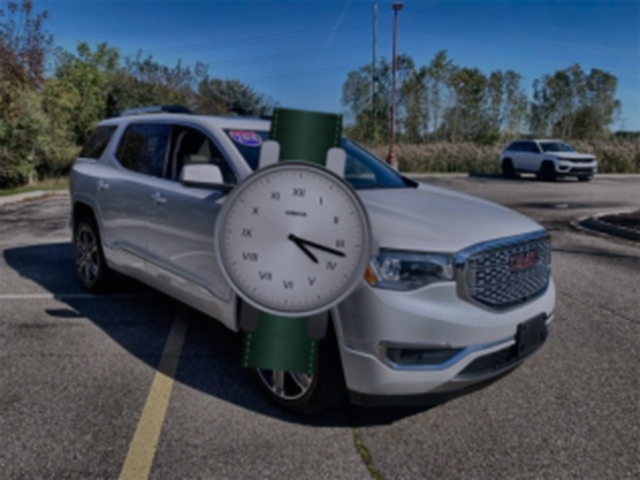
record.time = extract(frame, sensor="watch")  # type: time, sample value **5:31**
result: **4:17**
